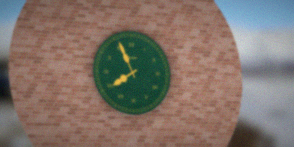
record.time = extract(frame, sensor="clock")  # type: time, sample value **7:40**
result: **7:56**
